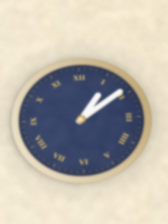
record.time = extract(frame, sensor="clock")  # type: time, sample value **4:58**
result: **1:09**
